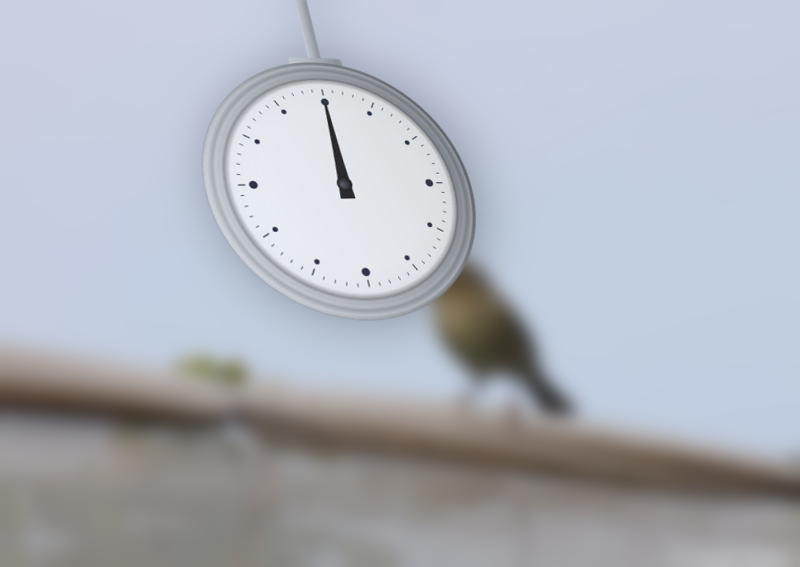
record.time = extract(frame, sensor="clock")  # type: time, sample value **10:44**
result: **12:00**
